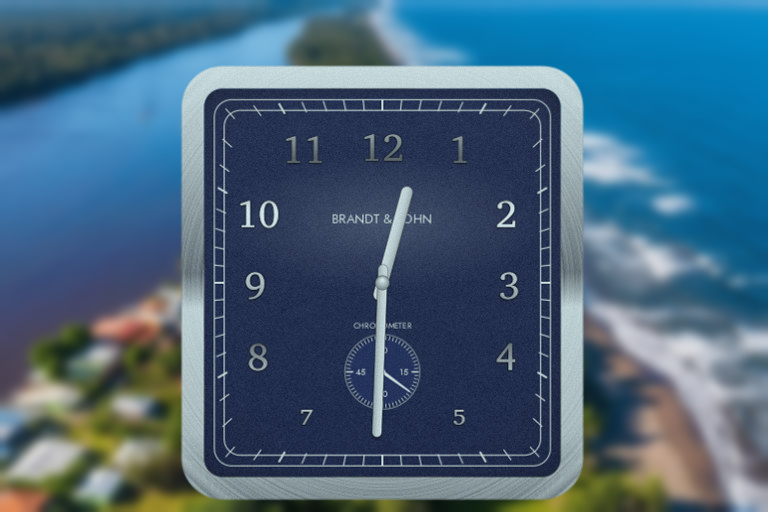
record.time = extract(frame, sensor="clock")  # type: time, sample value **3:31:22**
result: **12:30:21**
